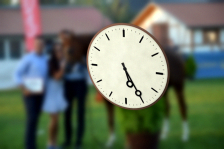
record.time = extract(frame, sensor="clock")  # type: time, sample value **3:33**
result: **5:25**
